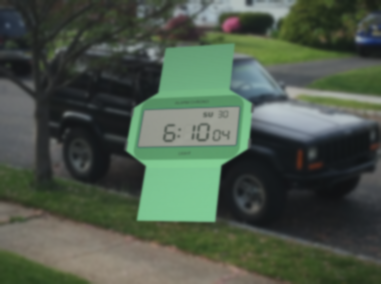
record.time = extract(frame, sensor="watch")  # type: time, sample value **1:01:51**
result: **6:10:04**
